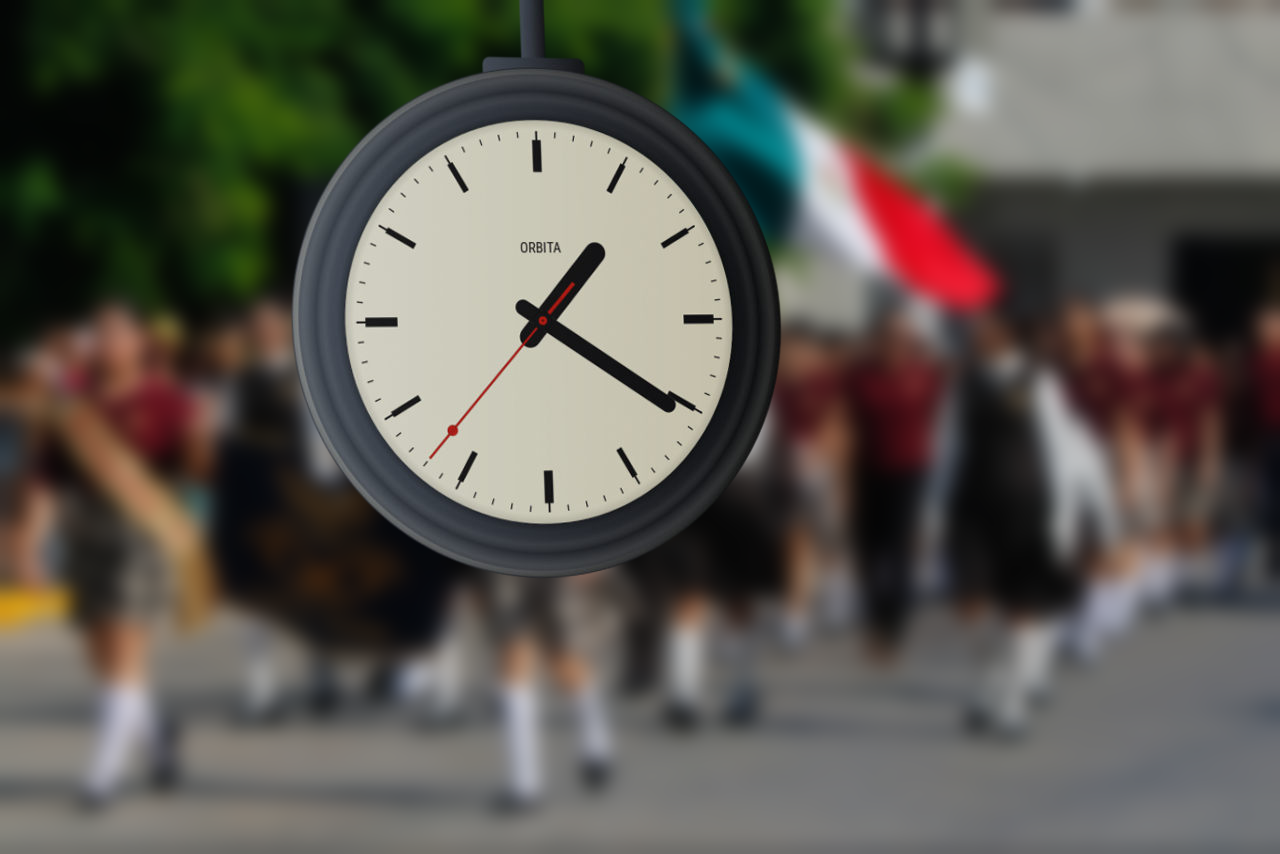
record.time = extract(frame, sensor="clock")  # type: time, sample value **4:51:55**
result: **1:20:37**
